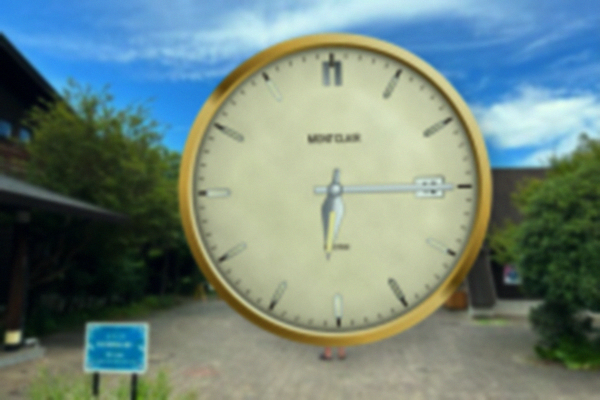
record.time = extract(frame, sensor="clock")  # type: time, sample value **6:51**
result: **6:15**
